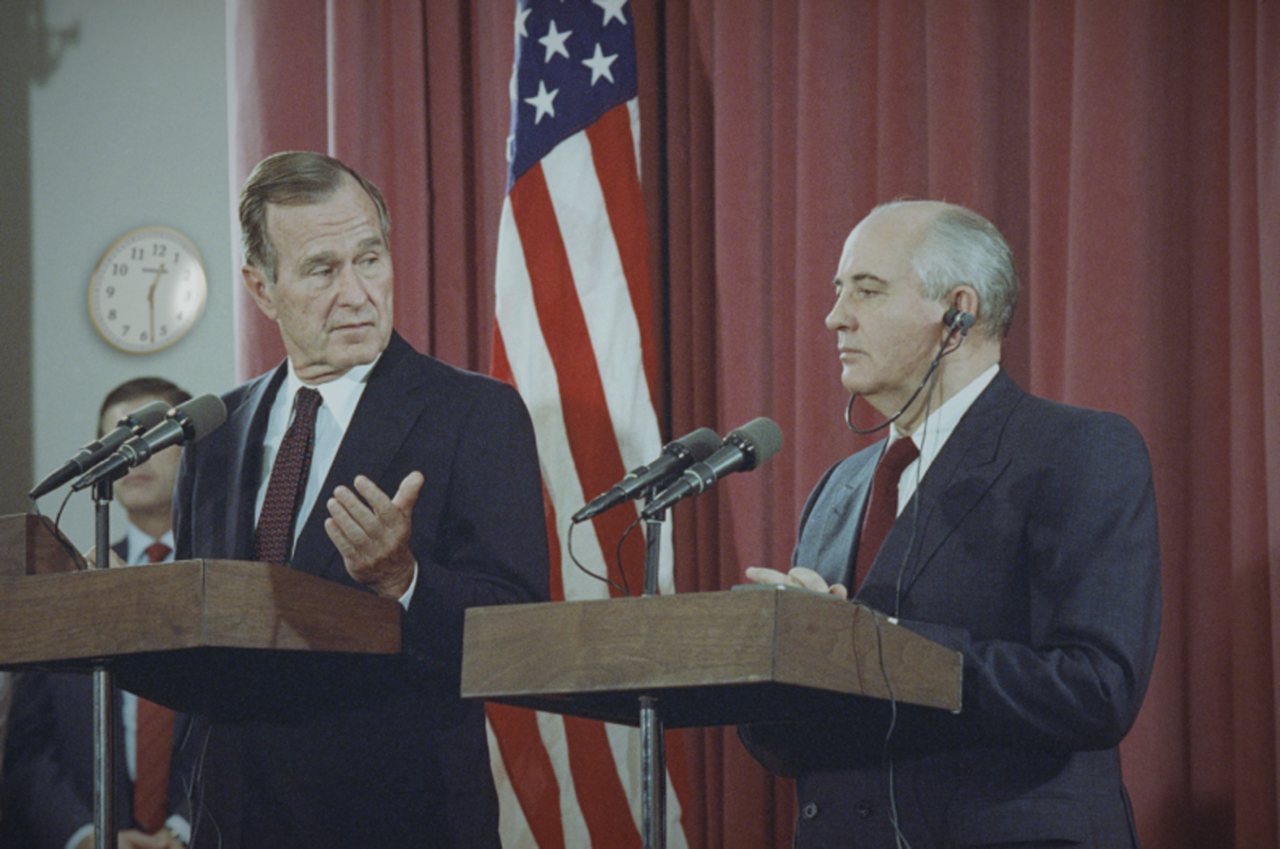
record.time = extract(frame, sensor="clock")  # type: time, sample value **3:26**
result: **12:28**
